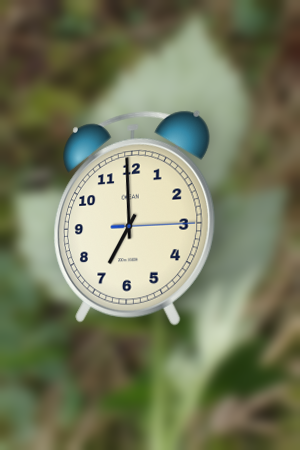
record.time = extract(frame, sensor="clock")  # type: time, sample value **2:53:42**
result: **6:59:15**
